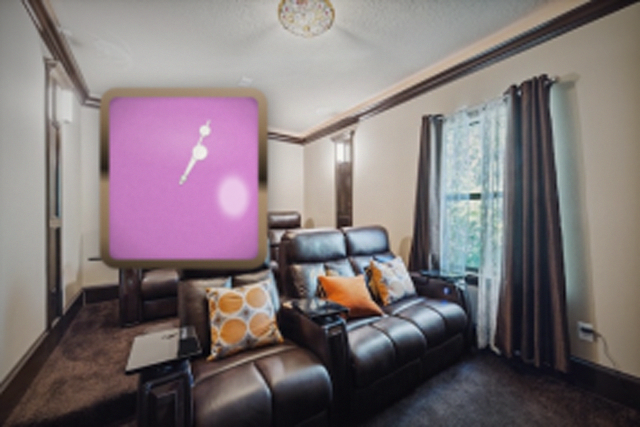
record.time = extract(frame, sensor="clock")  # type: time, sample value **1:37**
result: **1:04**
